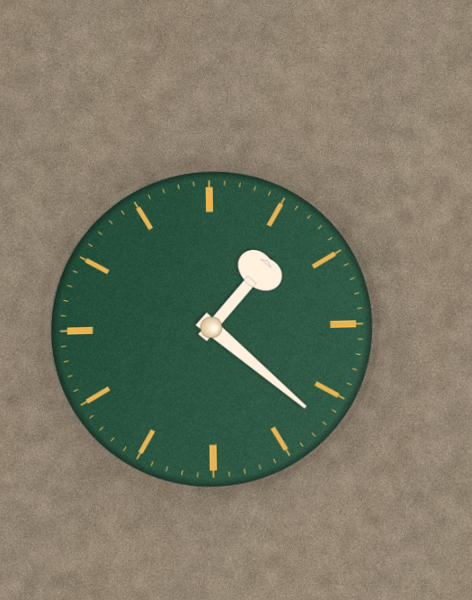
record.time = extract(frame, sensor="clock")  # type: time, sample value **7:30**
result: **1:22**
